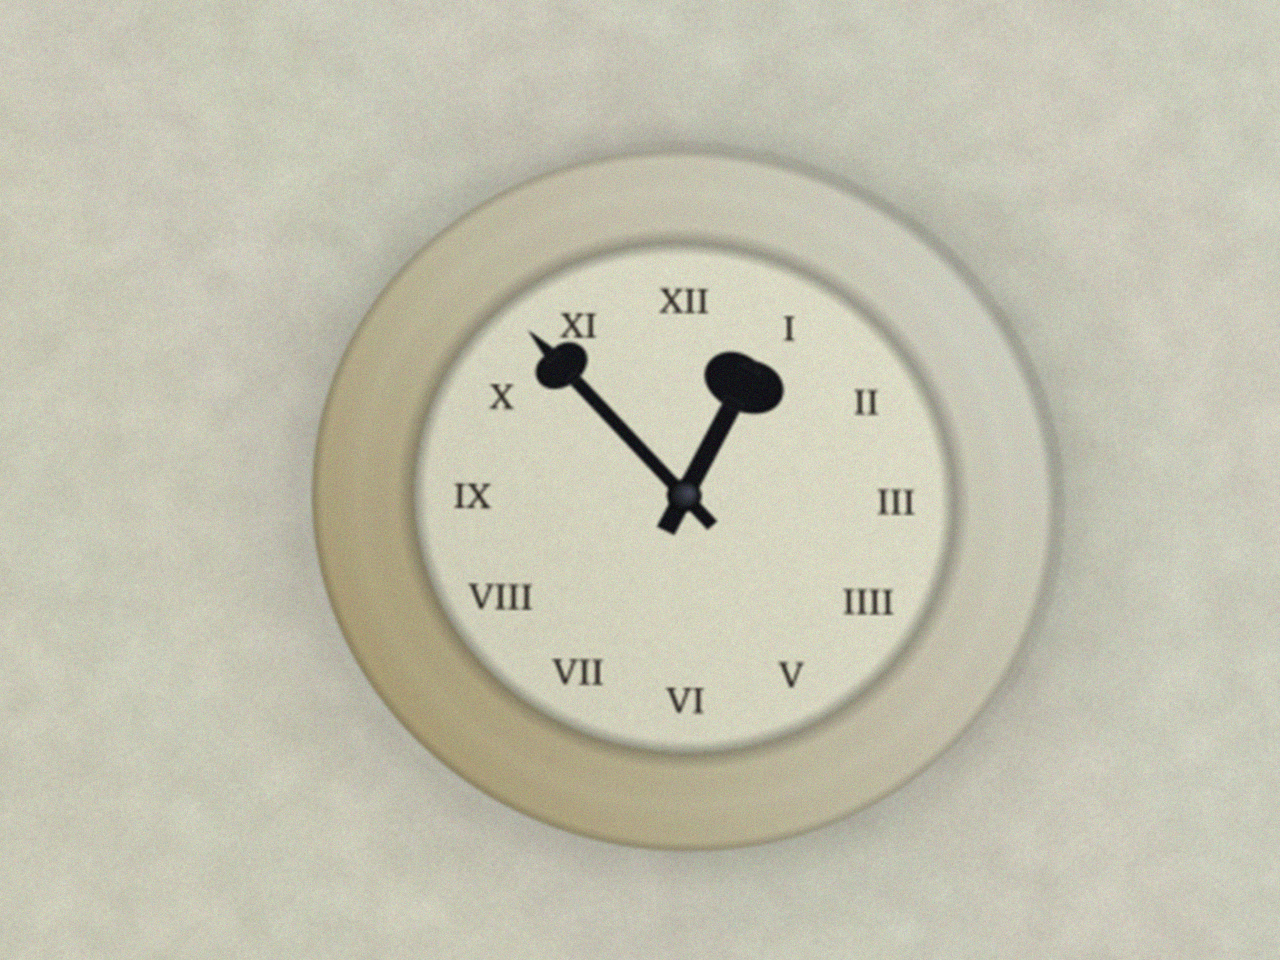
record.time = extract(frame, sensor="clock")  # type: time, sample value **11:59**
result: **12:53**
